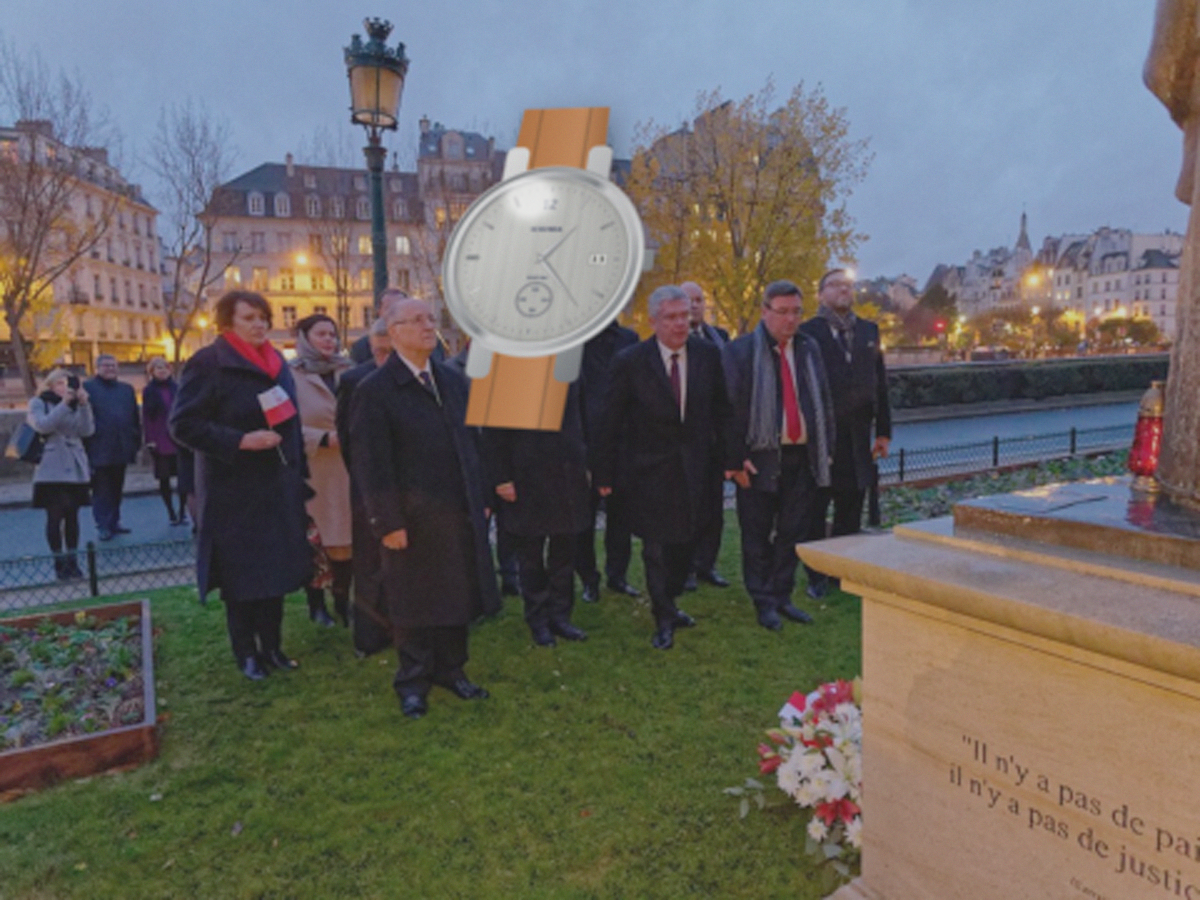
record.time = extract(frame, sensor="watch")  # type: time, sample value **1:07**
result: **1:23**
